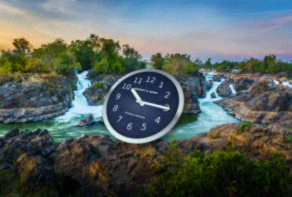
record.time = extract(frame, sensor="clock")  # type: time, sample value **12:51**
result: **10:15**
